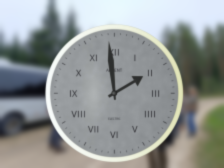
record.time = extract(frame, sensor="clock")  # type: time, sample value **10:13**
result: **1:59**
